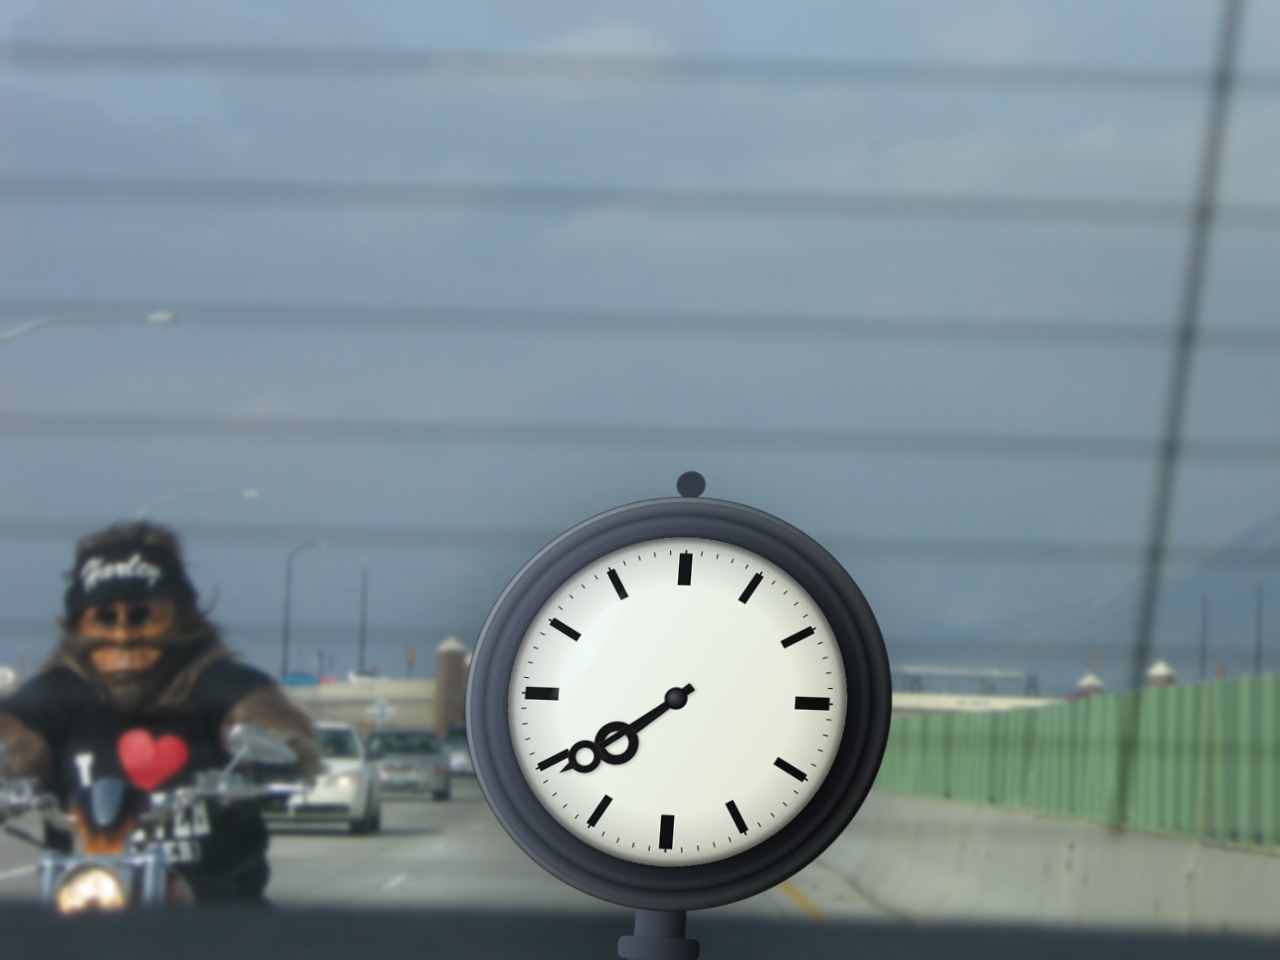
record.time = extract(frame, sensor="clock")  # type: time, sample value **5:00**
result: **7:39**
